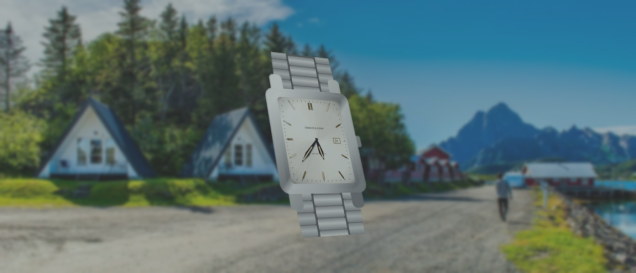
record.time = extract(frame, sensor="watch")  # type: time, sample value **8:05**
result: **5:37**
